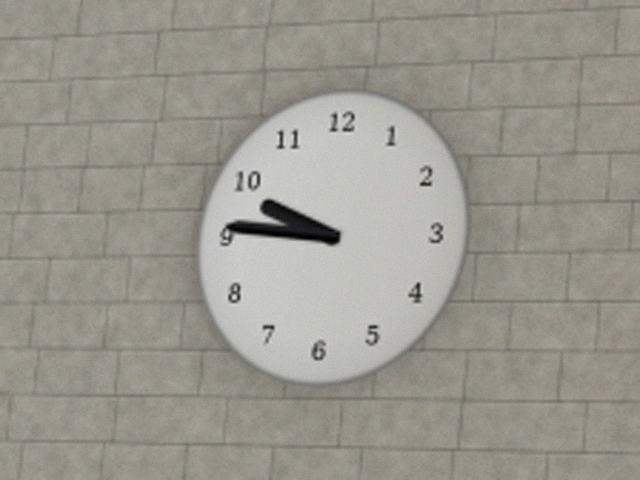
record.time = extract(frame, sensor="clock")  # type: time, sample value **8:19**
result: **9:46**
